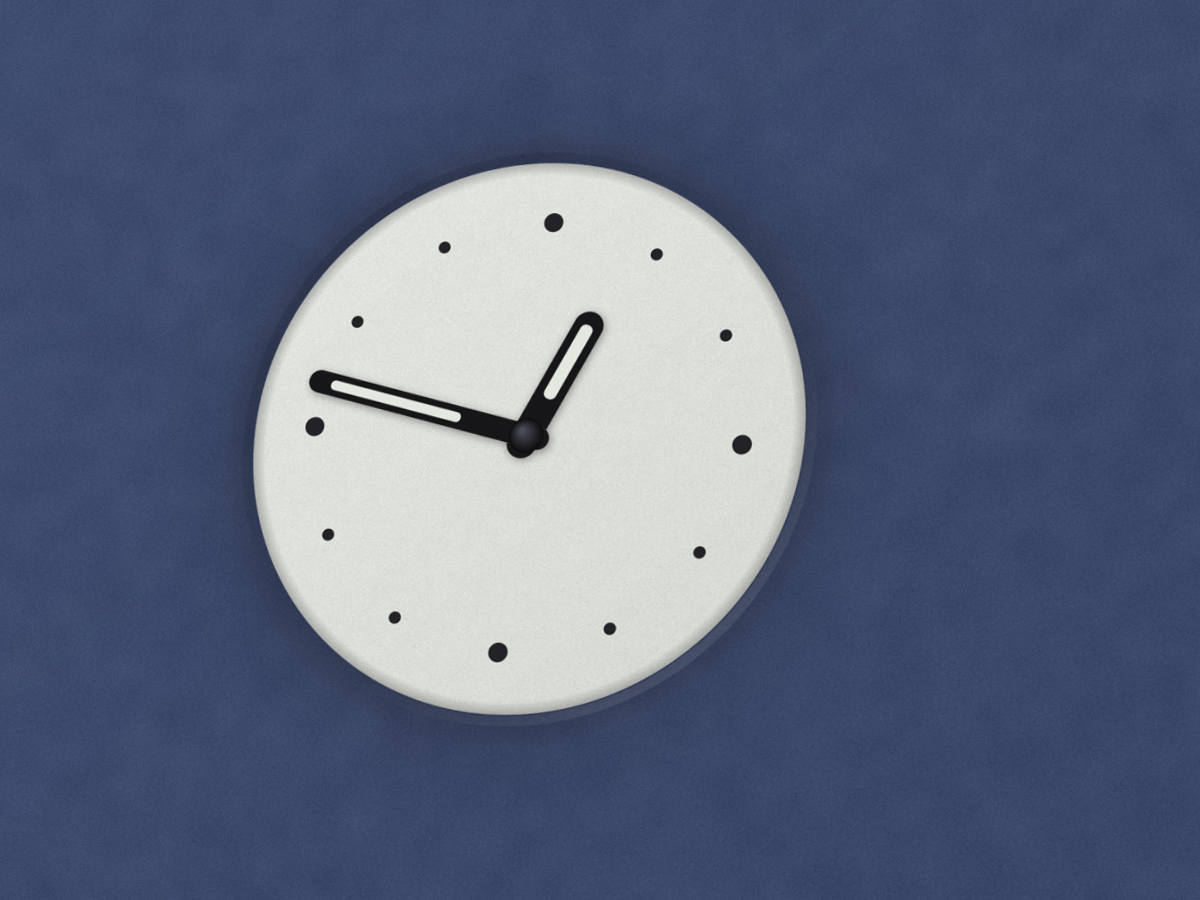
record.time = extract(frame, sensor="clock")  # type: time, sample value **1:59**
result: **12:47**
